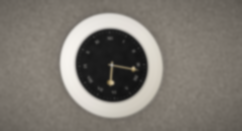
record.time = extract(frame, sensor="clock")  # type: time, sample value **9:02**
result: **6:17**
